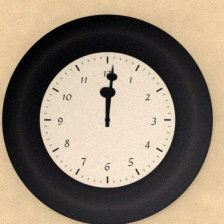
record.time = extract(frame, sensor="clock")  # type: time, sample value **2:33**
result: **12:01**
